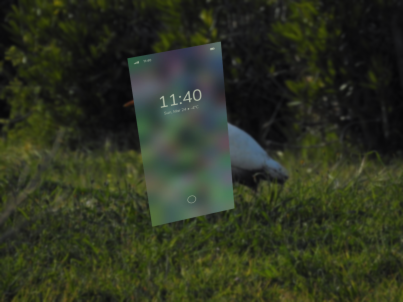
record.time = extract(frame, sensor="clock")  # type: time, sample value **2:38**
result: **11:40**
